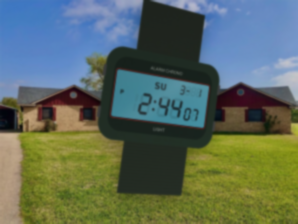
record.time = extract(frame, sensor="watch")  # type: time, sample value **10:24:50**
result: **2:44:07**
